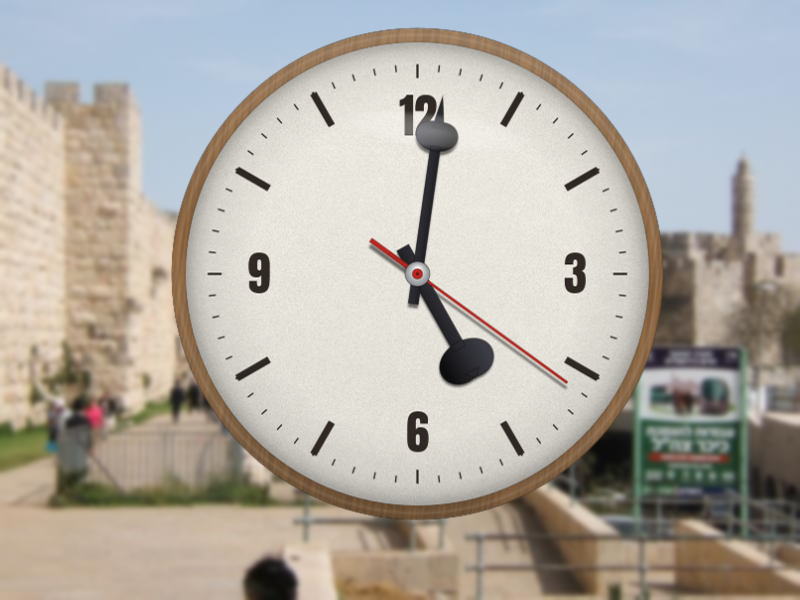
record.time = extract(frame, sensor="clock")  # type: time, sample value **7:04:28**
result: **5:01:21**
